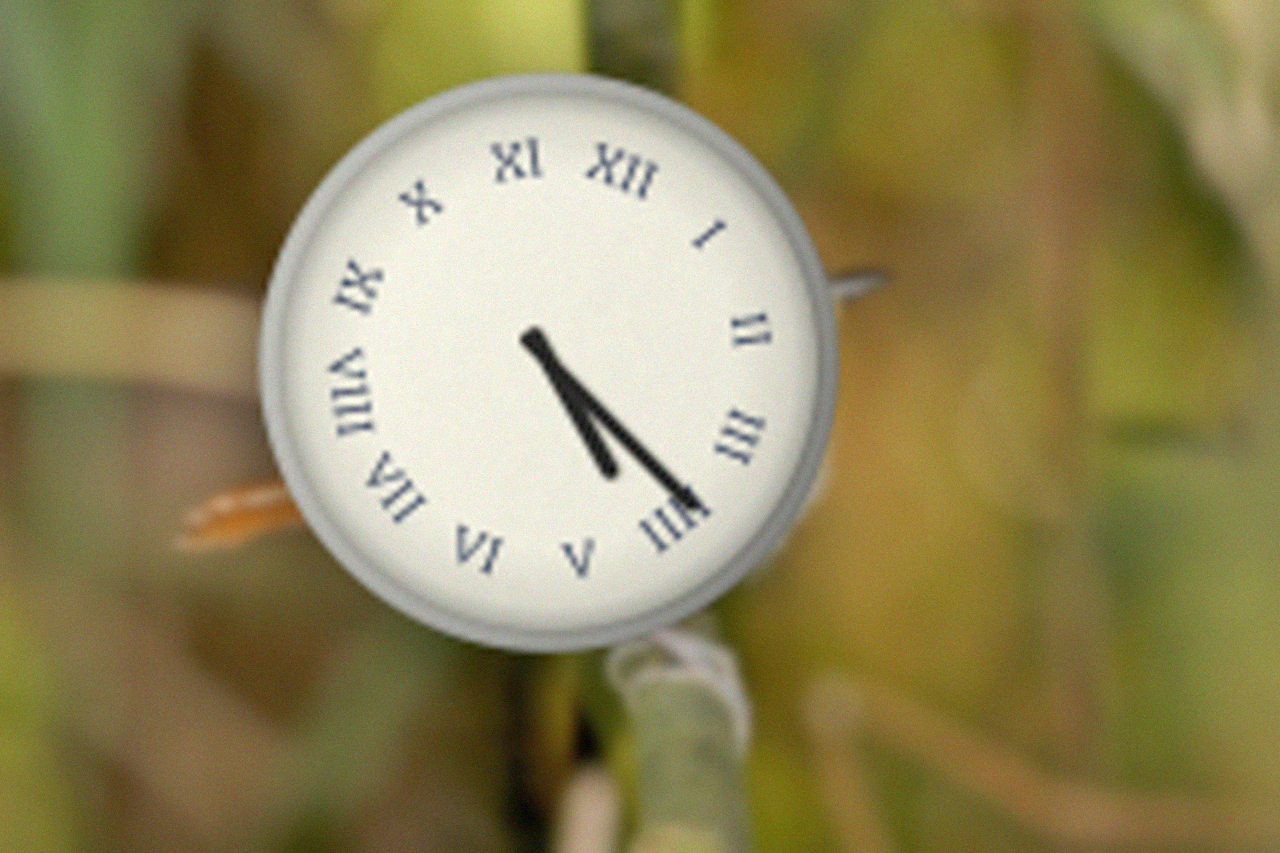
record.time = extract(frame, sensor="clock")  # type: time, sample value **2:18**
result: **4:19**
